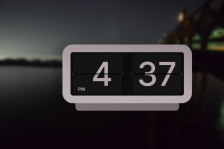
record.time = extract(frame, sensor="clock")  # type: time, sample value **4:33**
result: **4:37**
